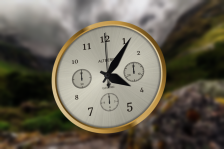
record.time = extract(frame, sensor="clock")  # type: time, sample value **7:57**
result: **4:06**
